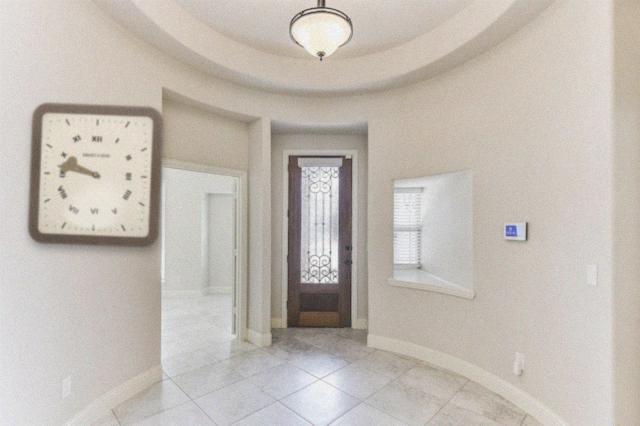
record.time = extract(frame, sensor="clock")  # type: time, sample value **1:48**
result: **9:47**
